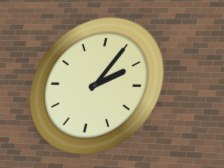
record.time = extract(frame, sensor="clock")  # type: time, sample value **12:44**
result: **2:05**
